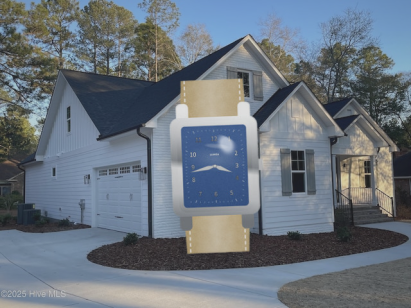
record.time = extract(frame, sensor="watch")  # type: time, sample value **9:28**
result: **3:43**
